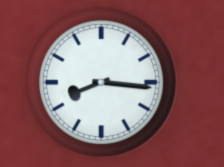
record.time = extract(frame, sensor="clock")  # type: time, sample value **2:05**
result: **8:16**
